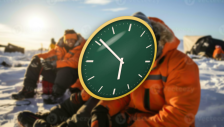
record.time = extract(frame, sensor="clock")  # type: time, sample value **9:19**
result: **5:51**
